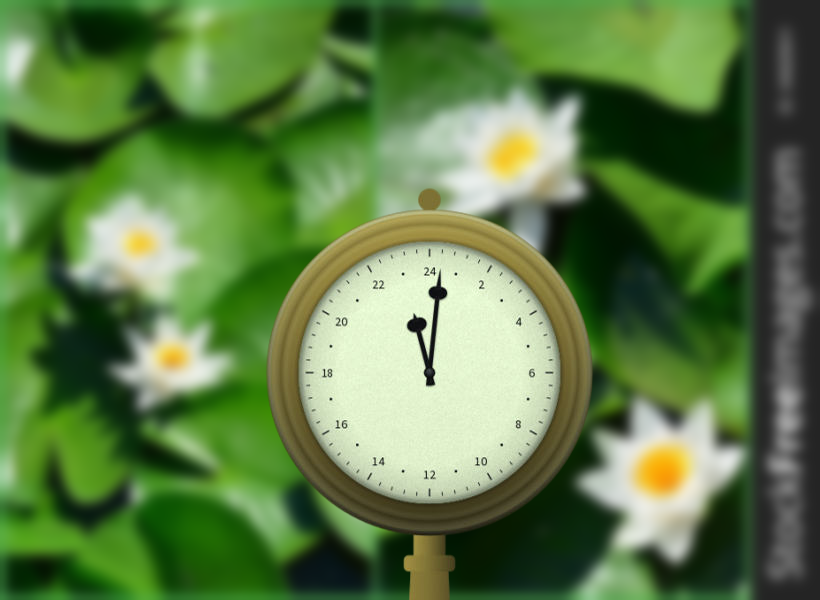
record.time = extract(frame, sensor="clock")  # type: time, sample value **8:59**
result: **23:01**
